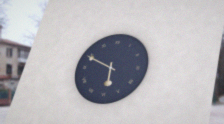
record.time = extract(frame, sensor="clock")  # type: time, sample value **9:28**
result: **5:49**
